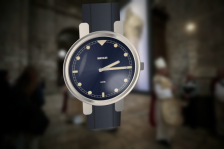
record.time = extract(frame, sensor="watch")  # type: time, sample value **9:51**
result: **2:15**
